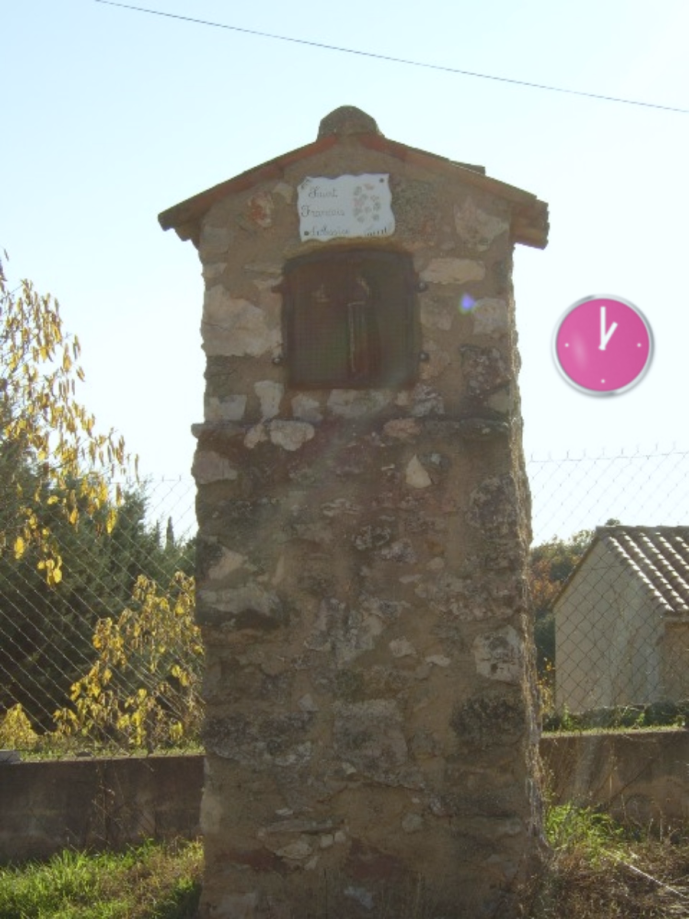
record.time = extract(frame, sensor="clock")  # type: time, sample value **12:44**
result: **1:00**
